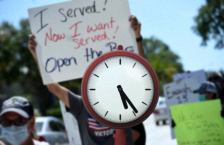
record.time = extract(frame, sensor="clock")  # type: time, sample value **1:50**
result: **5:24**
